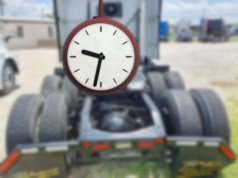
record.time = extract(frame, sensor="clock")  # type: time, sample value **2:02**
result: **9:32**
